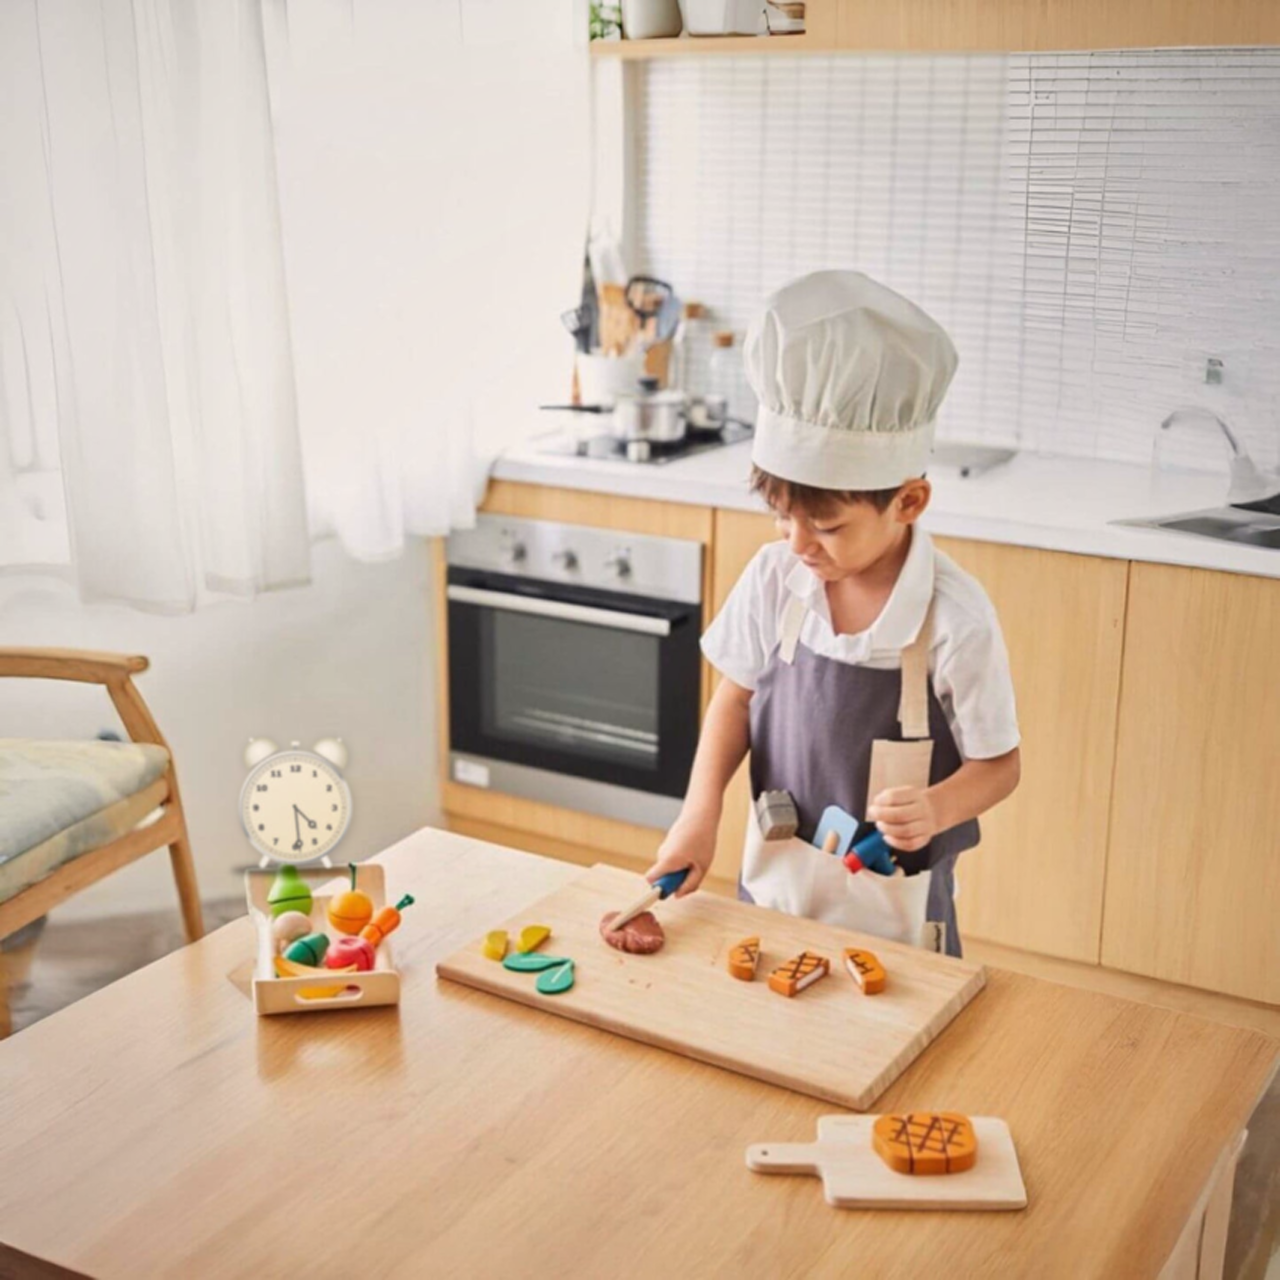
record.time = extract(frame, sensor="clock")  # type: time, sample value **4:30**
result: **4:29**
